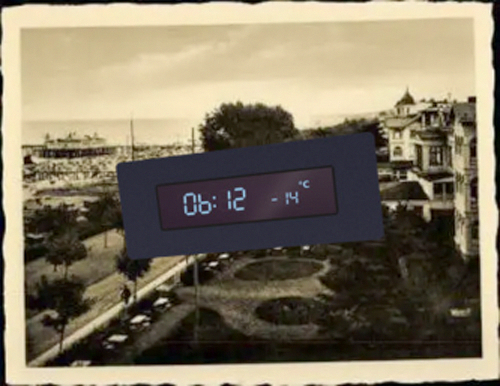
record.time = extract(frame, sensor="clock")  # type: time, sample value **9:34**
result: **6:12**
